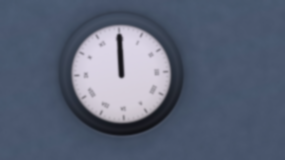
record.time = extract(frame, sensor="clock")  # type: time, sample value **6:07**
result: **12:00**
